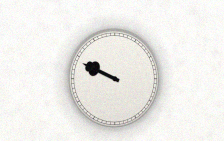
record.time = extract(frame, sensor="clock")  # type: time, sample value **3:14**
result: **9:49**
